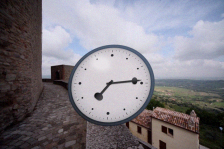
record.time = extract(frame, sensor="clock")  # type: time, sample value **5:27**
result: **7:14**
